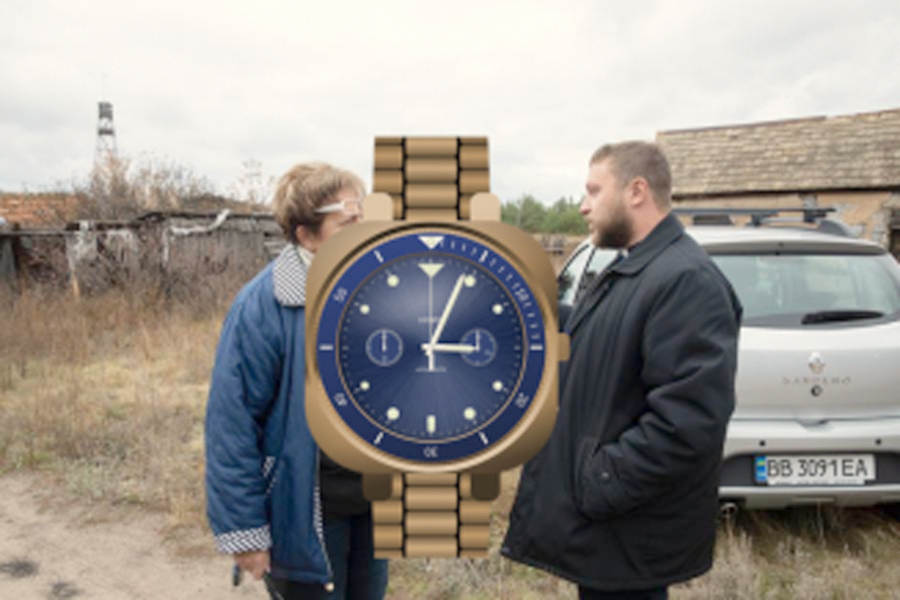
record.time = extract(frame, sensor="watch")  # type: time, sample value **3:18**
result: **3:04**
